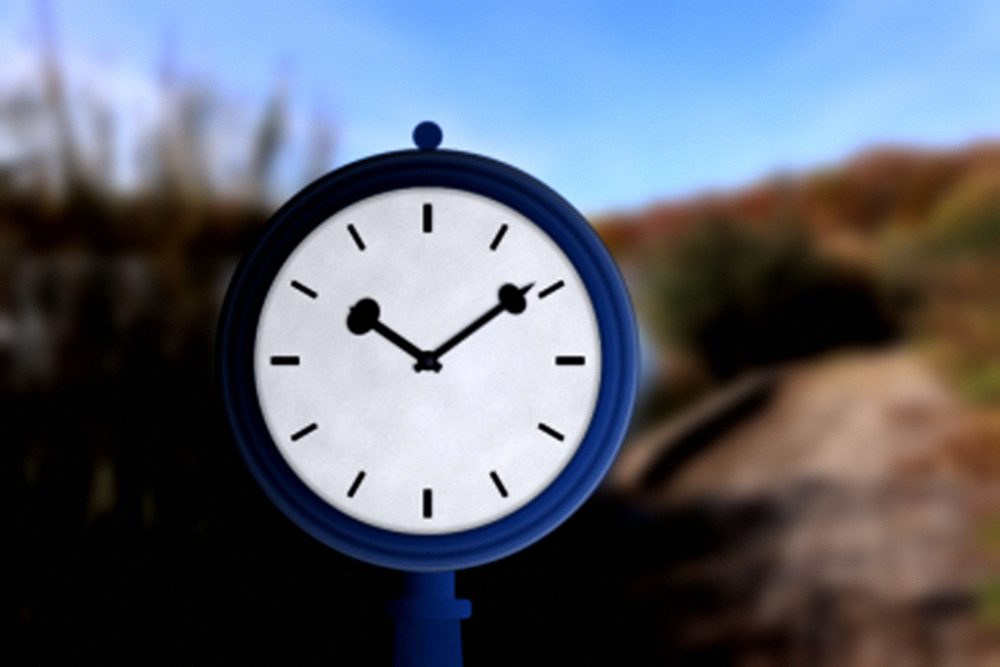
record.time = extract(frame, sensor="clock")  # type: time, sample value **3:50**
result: **10:09**
